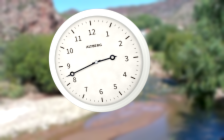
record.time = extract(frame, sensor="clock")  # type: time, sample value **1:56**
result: **2:42**
